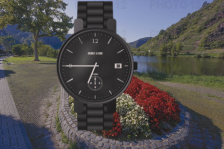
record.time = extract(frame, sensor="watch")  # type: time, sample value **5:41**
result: **6:45**
